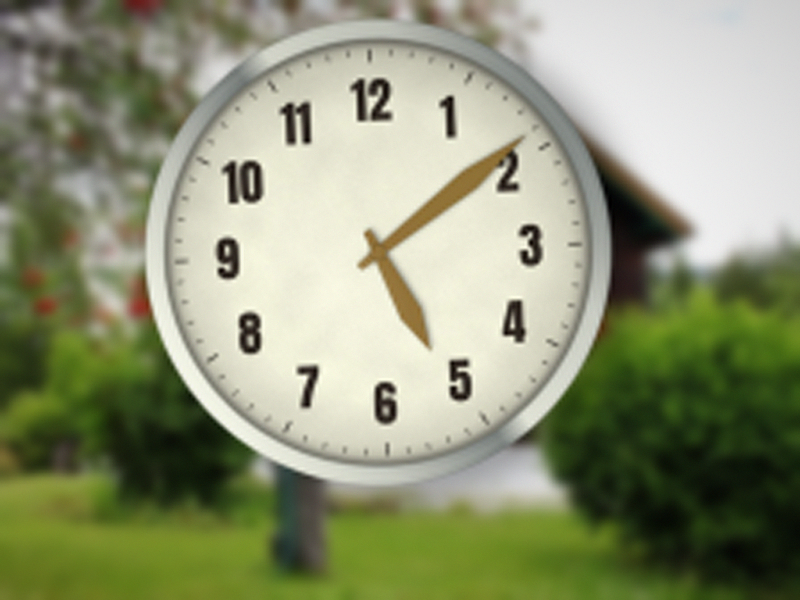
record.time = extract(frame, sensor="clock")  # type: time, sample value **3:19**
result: **5:09**
